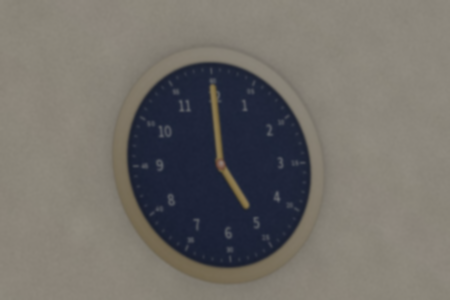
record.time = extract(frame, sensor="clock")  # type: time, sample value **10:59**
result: **5:00**
